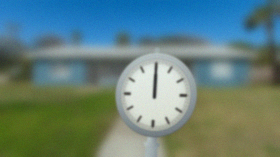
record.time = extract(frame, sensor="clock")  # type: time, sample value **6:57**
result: **12:00**
